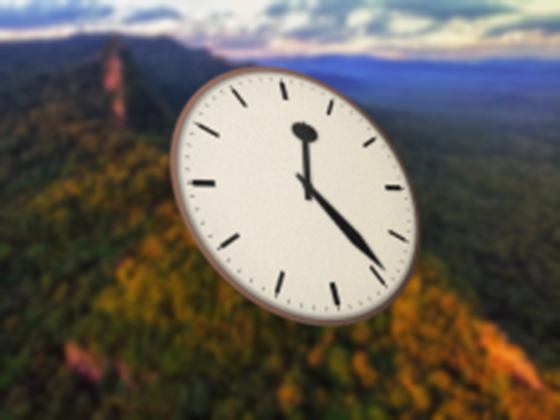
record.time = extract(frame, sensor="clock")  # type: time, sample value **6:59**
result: **12:24**
